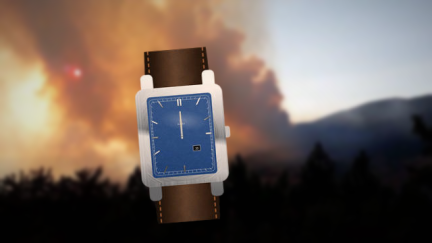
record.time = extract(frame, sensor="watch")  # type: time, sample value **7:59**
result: **12:00**
